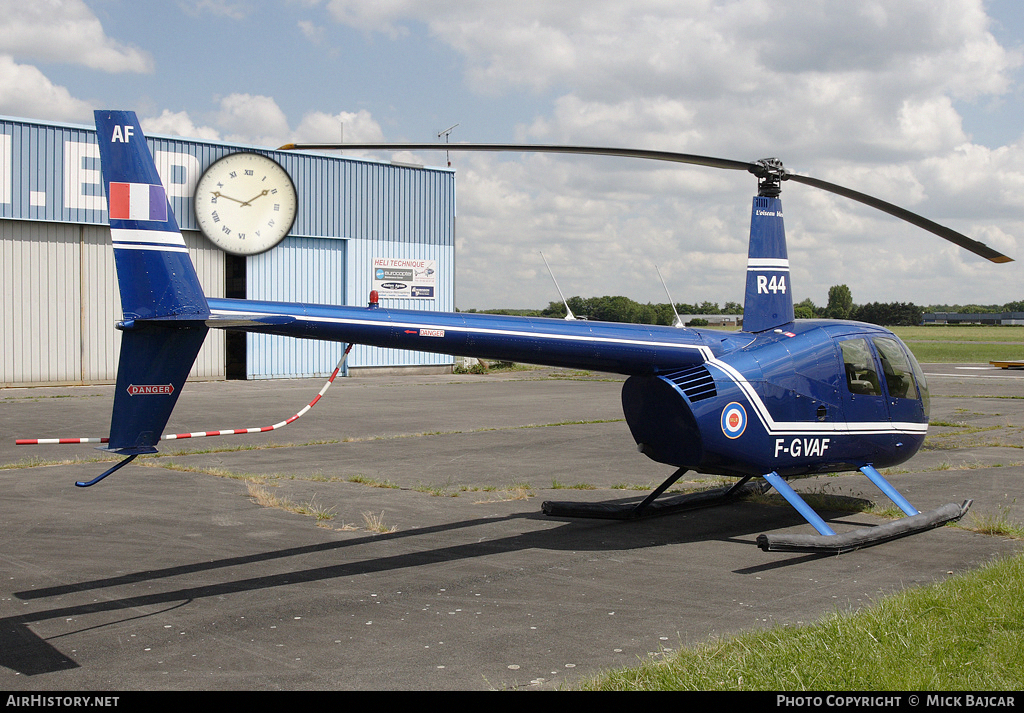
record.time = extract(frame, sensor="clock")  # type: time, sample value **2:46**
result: **1:47**
